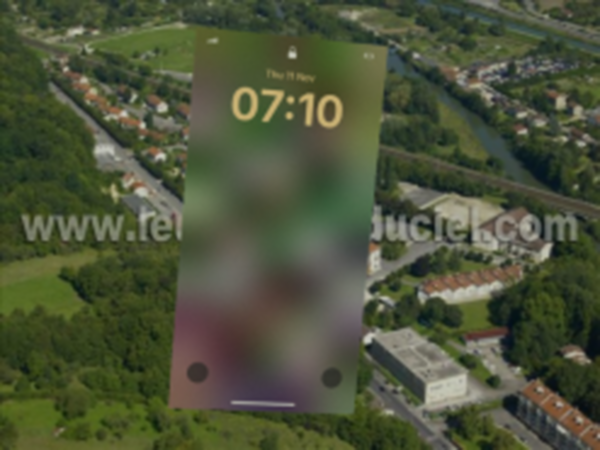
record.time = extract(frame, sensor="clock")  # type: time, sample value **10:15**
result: **7:10**
